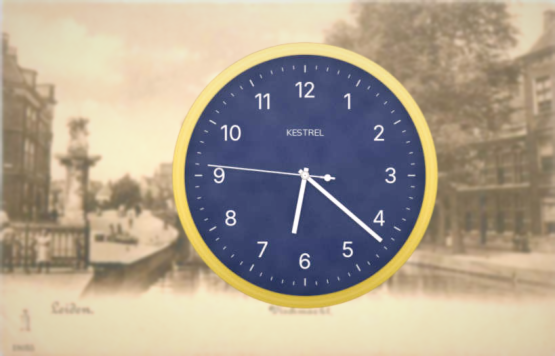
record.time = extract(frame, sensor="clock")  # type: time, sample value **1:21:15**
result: **6:21:46**
